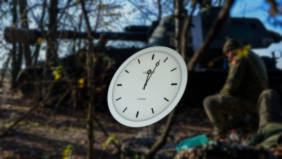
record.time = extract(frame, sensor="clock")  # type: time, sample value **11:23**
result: **12:03**
